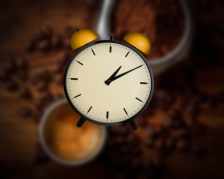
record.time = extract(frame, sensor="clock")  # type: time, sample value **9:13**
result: **1:10**
